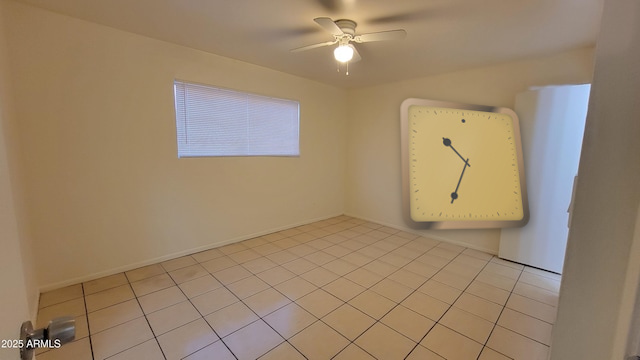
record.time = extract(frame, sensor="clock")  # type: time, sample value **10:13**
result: **10:34**
